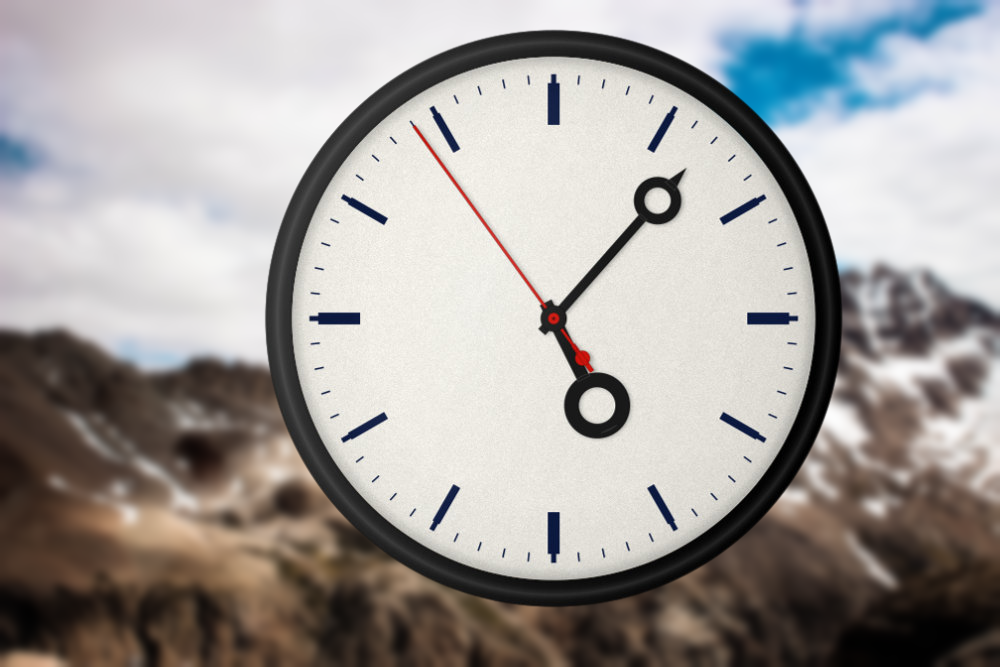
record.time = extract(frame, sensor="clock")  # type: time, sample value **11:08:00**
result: **5:06:54**
